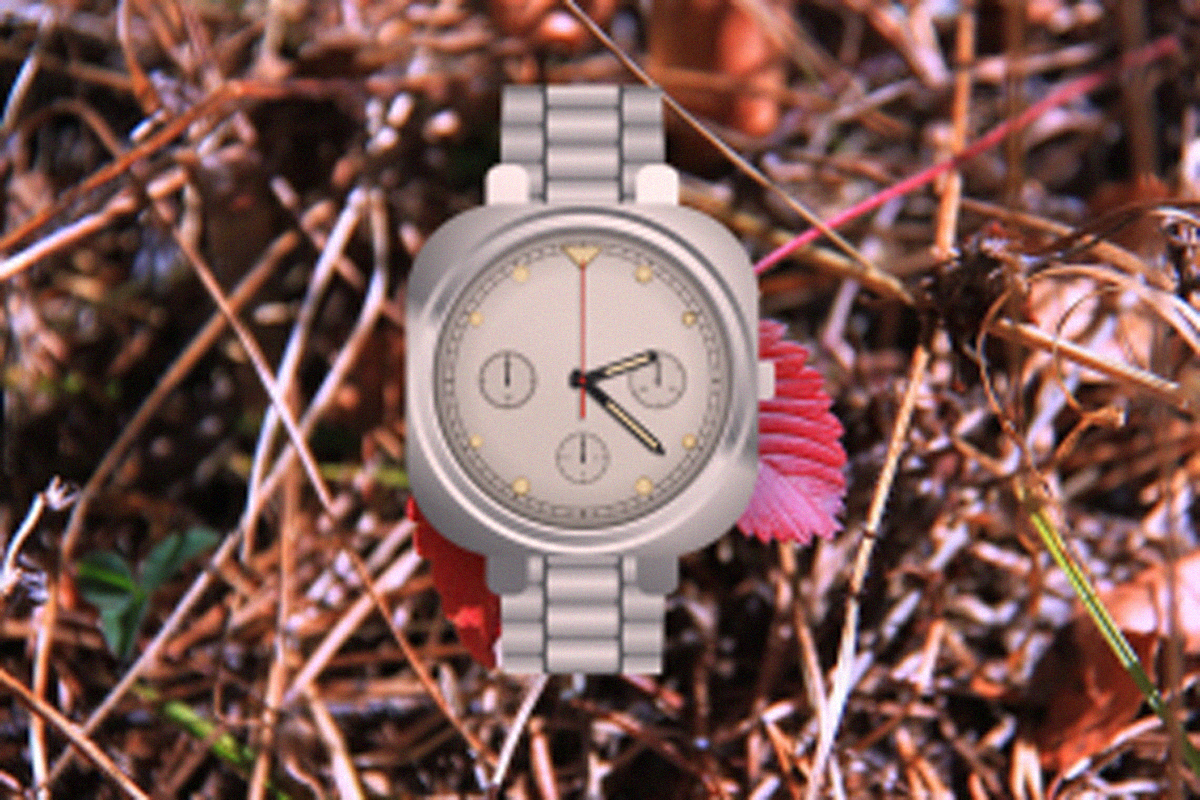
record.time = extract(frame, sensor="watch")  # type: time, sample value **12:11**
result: **2:22**
